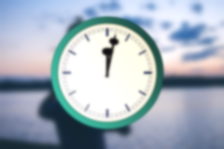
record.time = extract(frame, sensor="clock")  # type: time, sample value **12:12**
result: **12:02**
